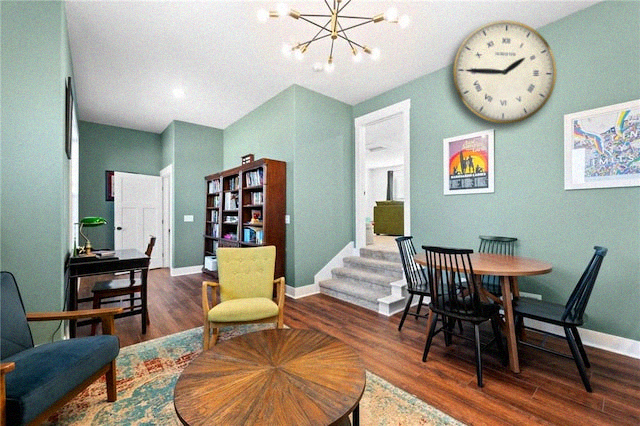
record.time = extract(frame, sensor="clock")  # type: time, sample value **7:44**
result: **1:45**
